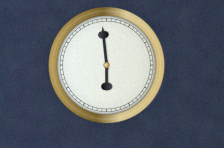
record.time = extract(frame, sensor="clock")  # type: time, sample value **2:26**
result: **5:59**
